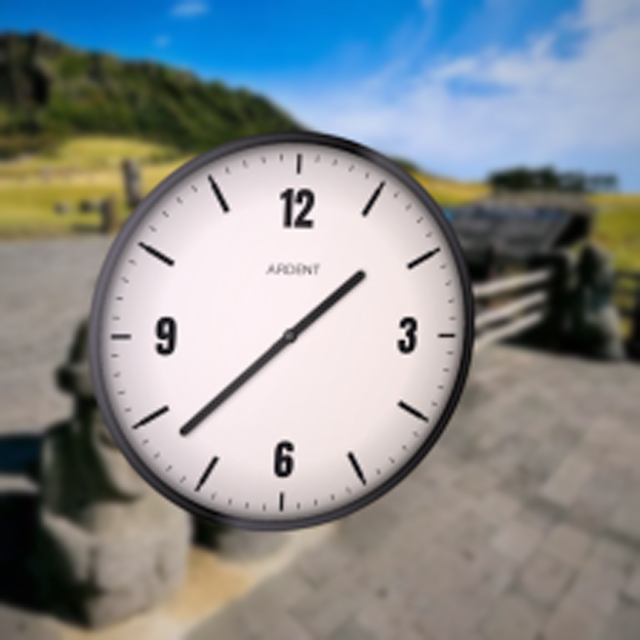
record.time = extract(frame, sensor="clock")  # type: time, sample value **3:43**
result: **1:38**
